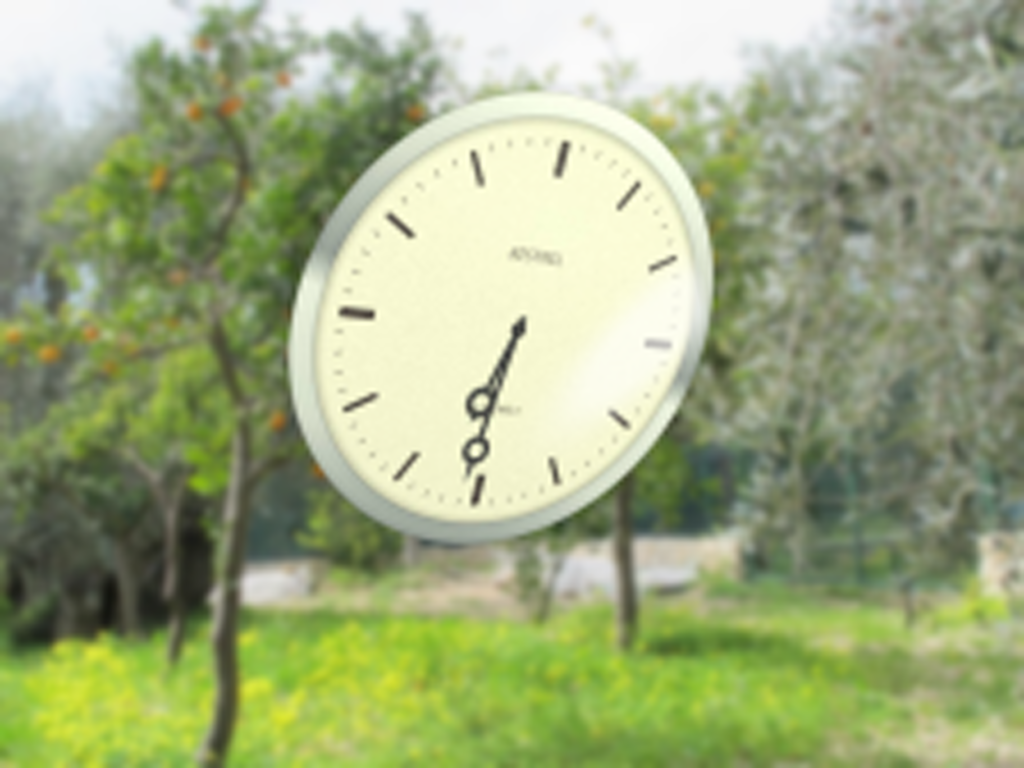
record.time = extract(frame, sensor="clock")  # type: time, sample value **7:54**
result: **6:31**
